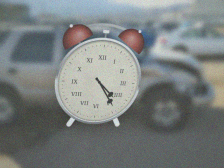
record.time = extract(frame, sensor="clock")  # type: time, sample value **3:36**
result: **4:24**
